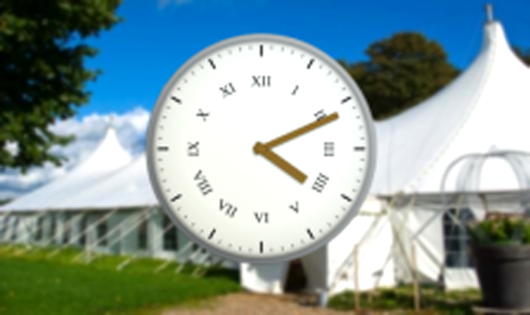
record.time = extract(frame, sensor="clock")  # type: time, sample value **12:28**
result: **4:11**
